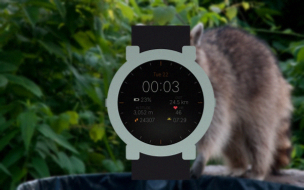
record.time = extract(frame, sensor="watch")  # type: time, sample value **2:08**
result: **0:03**
